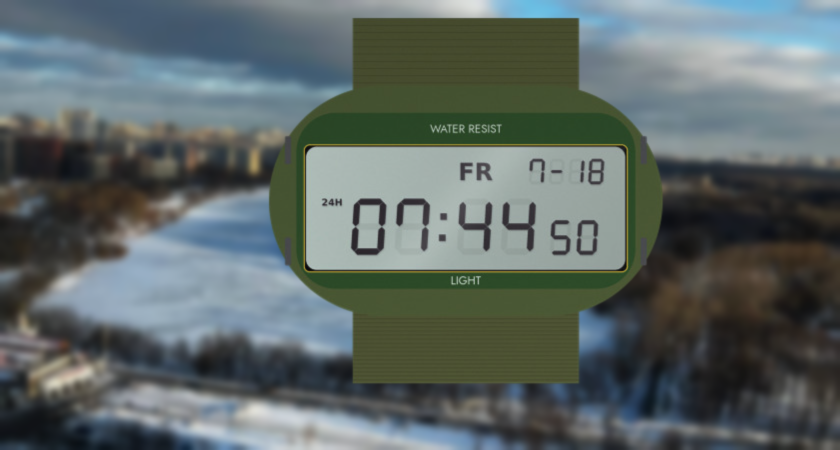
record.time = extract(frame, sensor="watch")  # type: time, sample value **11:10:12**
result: **7:44:50**
